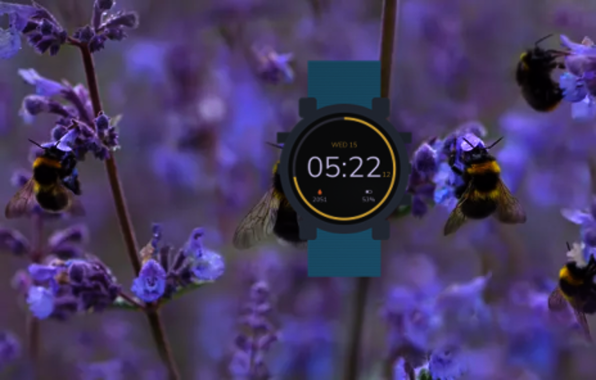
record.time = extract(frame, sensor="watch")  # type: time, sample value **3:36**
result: **5:22**
